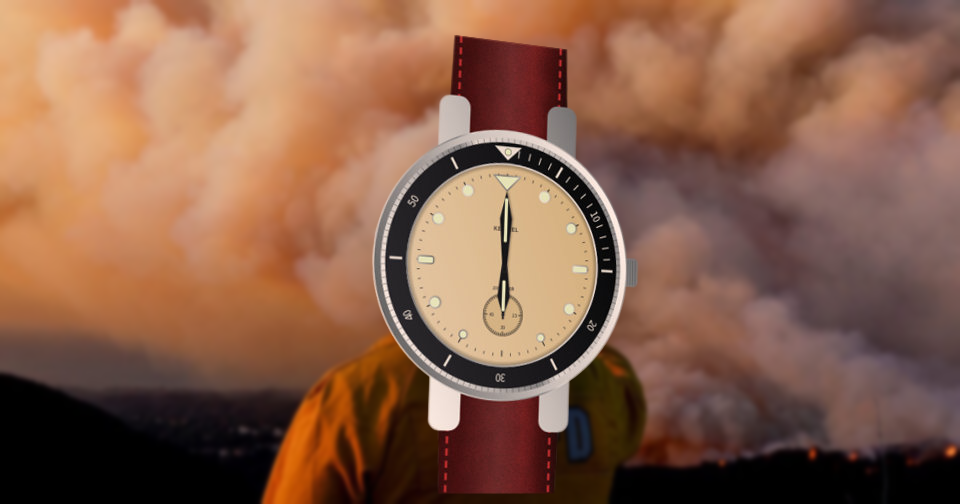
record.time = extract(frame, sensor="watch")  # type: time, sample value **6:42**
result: **6:00**
